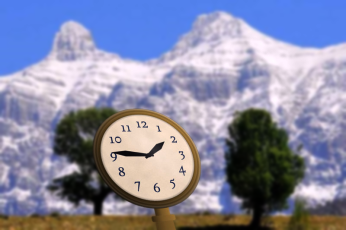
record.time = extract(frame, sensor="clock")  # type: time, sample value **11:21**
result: **1:46**
